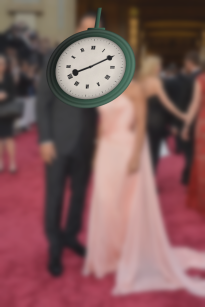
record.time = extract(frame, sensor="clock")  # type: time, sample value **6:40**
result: **8:10**
